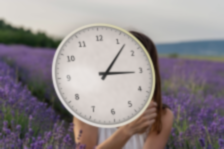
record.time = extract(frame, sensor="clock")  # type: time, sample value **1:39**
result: **3:07**
